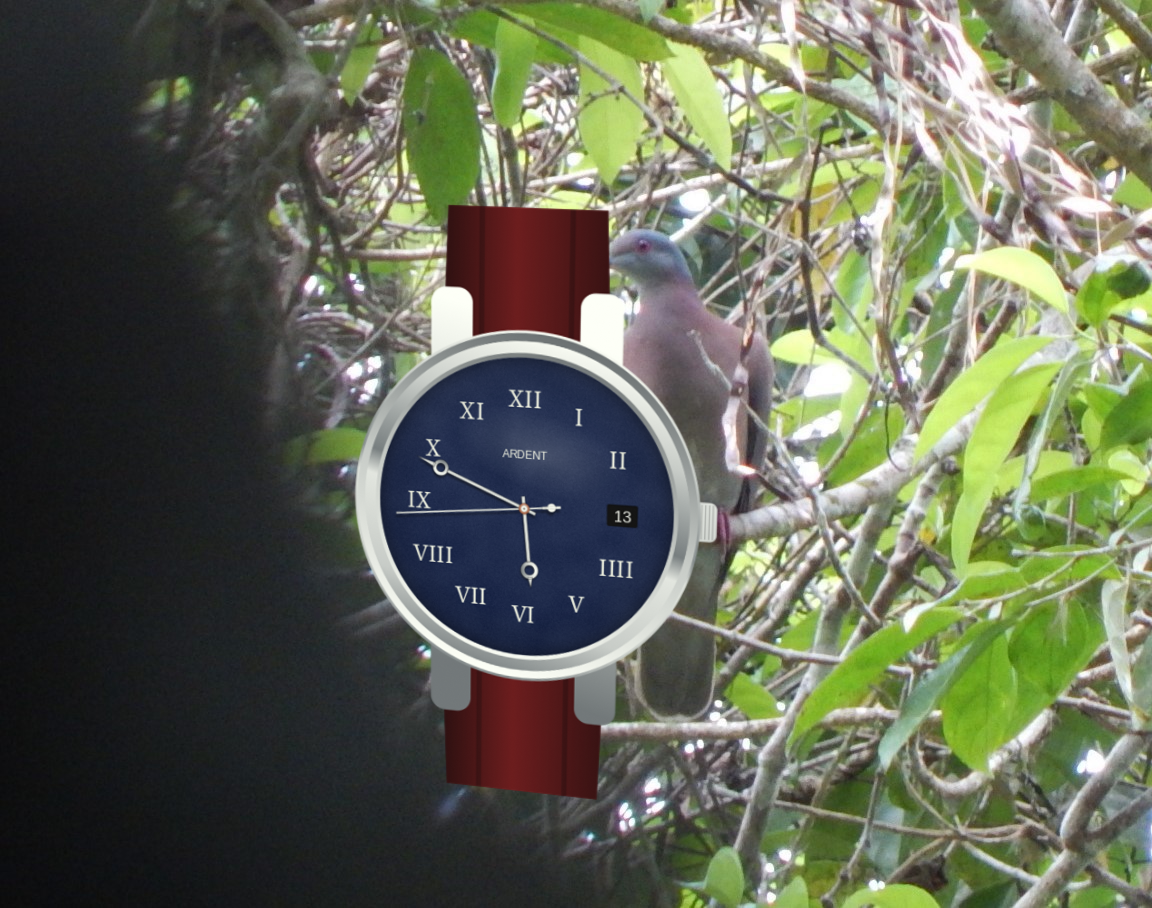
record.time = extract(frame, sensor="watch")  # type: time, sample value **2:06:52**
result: **5:48:44**
